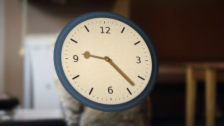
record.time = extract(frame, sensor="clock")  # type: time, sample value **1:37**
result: **9:23**
